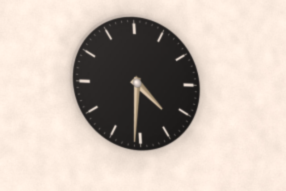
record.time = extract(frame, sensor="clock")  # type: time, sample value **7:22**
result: **4:31**
